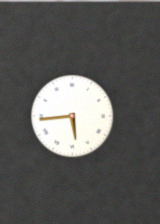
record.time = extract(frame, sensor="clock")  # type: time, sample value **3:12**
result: **5:44**
